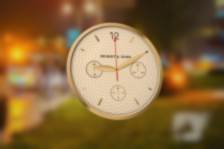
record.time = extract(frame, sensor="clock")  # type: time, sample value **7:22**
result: **9:10**
